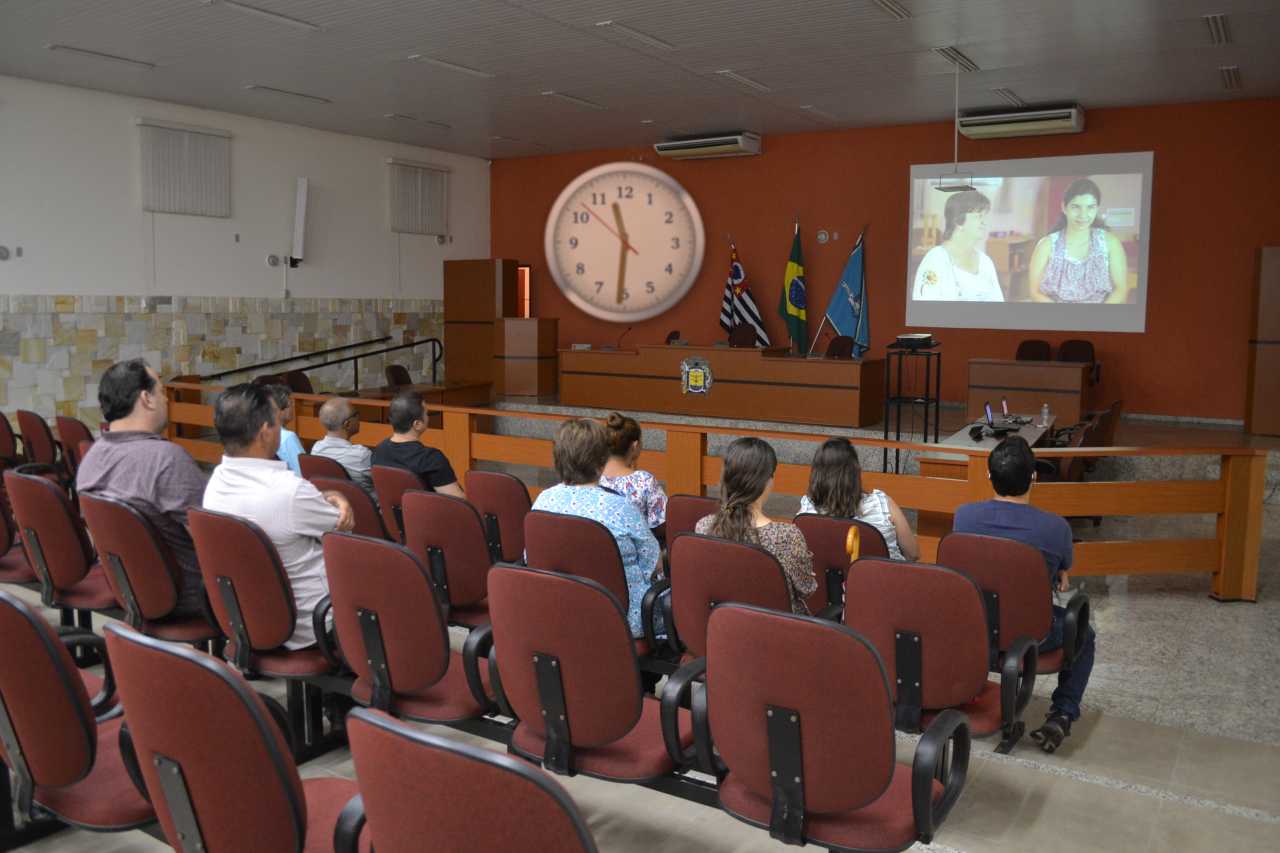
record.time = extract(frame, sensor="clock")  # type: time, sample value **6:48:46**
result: **11:30:52**
